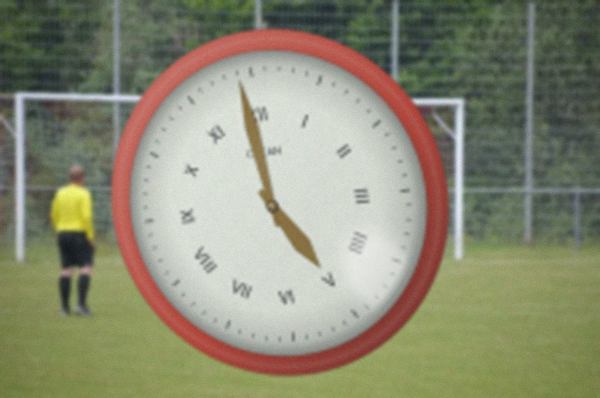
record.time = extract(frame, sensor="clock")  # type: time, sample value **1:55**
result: **4:59**
